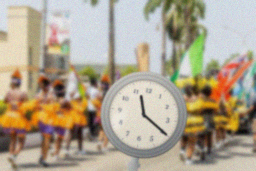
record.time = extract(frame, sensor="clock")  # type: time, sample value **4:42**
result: **11:20**
